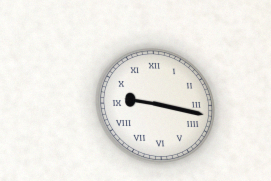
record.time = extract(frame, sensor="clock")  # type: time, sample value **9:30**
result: **9:17**
